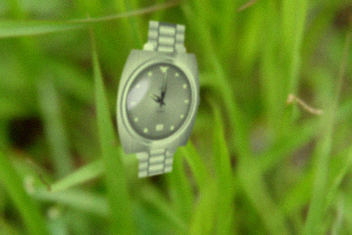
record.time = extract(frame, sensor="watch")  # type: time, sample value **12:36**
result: **10:01**
